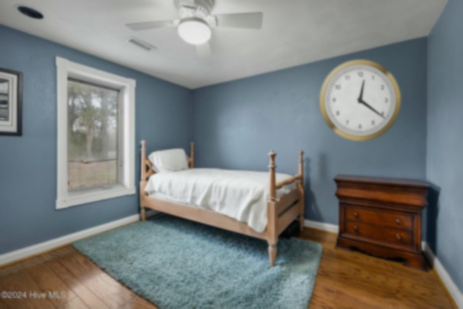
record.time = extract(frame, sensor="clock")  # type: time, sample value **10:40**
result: **12:21**
